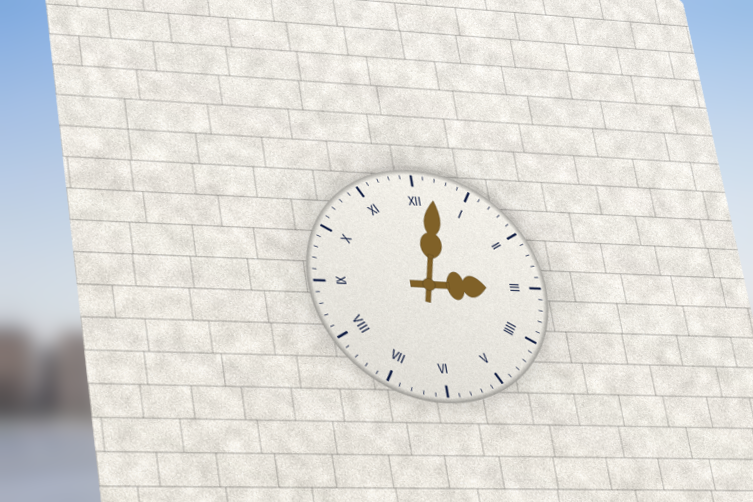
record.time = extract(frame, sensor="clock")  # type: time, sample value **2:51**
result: **3:02**
